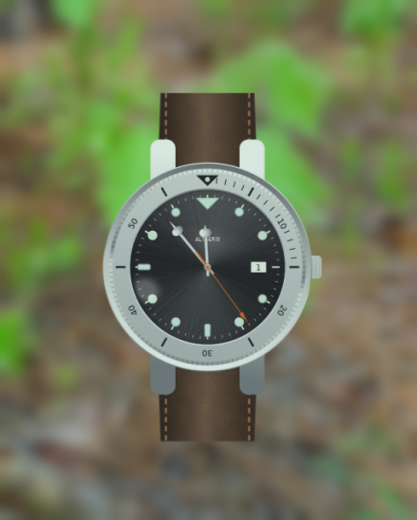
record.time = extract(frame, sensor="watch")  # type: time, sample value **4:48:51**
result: **11:53:24**
